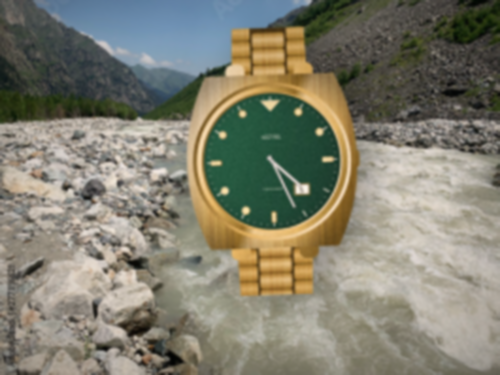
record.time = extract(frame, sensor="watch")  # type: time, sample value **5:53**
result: **4:26**
